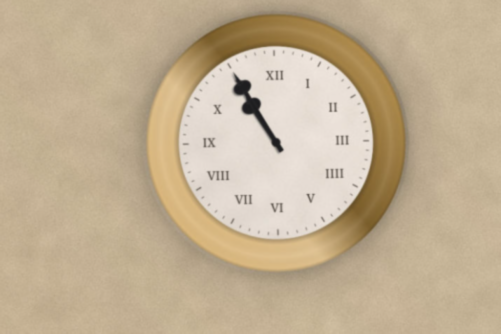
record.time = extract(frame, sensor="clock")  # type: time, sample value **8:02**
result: **10:55**
